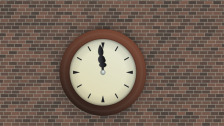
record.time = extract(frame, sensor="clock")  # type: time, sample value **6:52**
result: **11:59**
